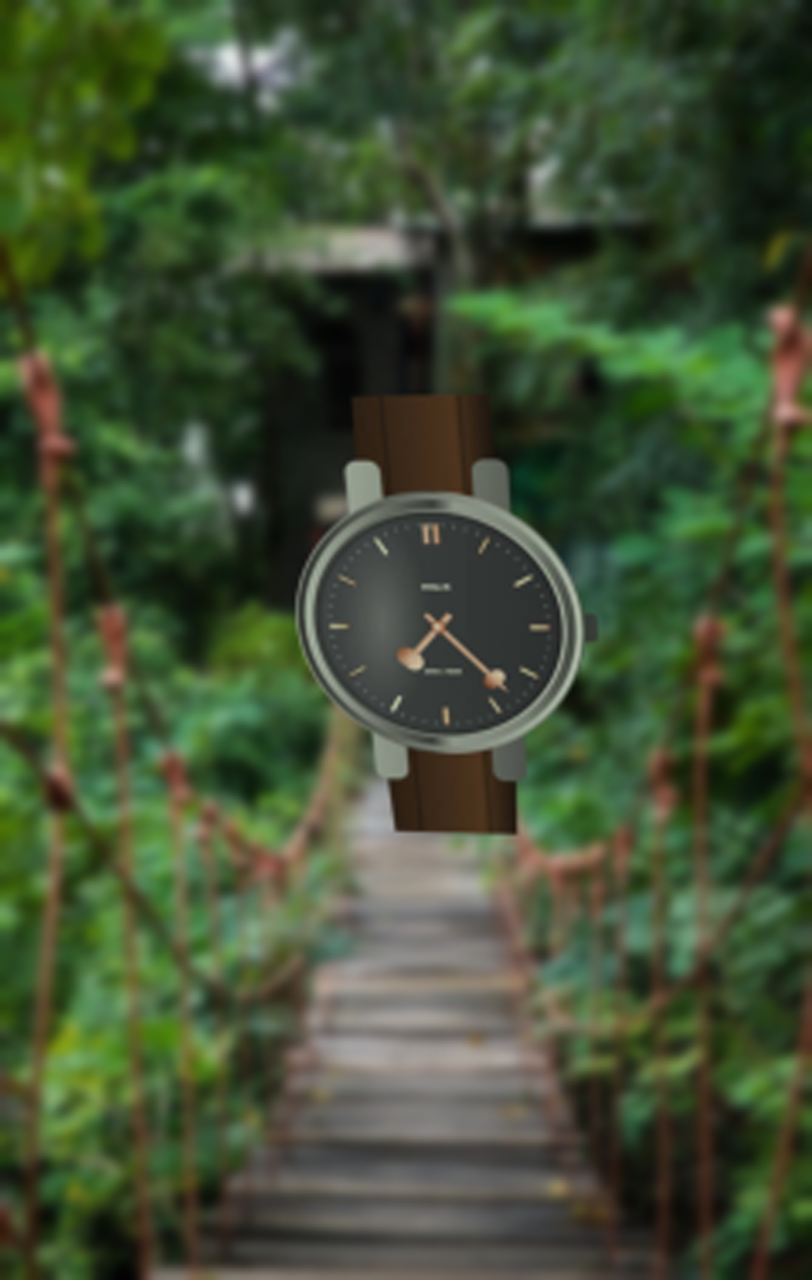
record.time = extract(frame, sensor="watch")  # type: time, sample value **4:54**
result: **7:23**
